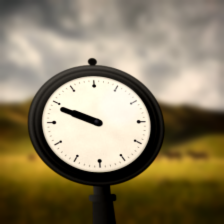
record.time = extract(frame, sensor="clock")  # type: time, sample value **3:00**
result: **9:49**
